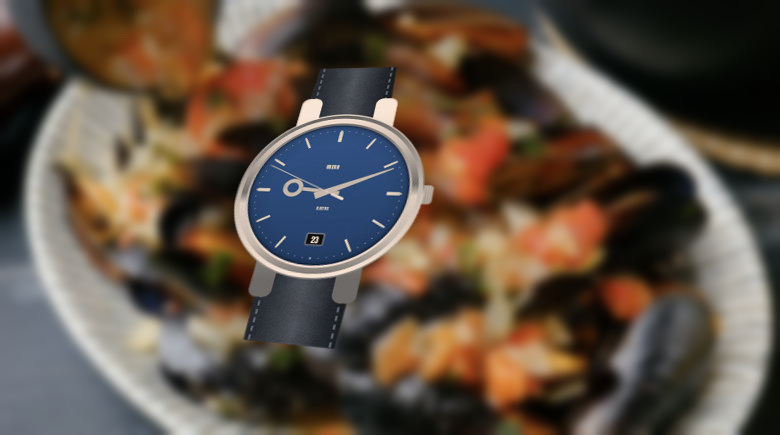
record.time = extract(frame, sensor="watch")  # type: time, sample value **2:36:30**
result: **9:10:49**
